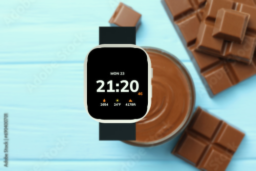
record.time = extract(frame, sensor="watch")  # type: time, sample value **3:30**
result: **21:20**
